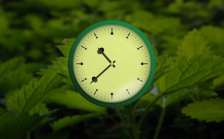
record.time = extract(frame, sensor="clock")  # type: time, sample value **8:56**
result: **10:38**
